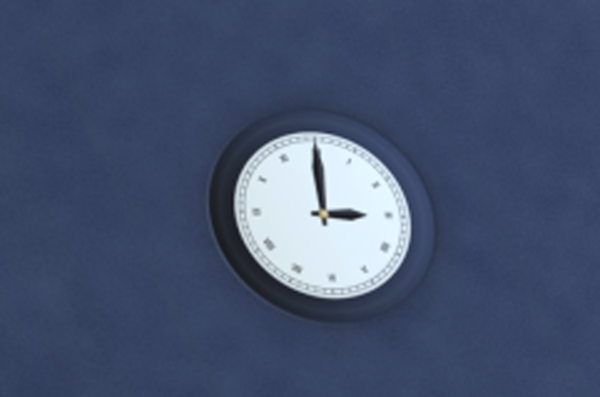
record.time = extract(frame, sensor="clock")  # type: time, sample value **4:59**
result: **3:00**
